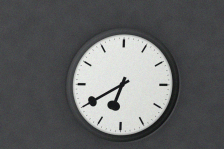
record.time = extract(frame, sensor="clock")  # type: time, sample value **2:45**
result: **6:40**
